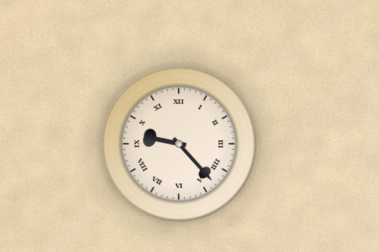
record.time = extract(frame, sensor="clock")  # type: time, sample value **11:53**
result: **9:23**
